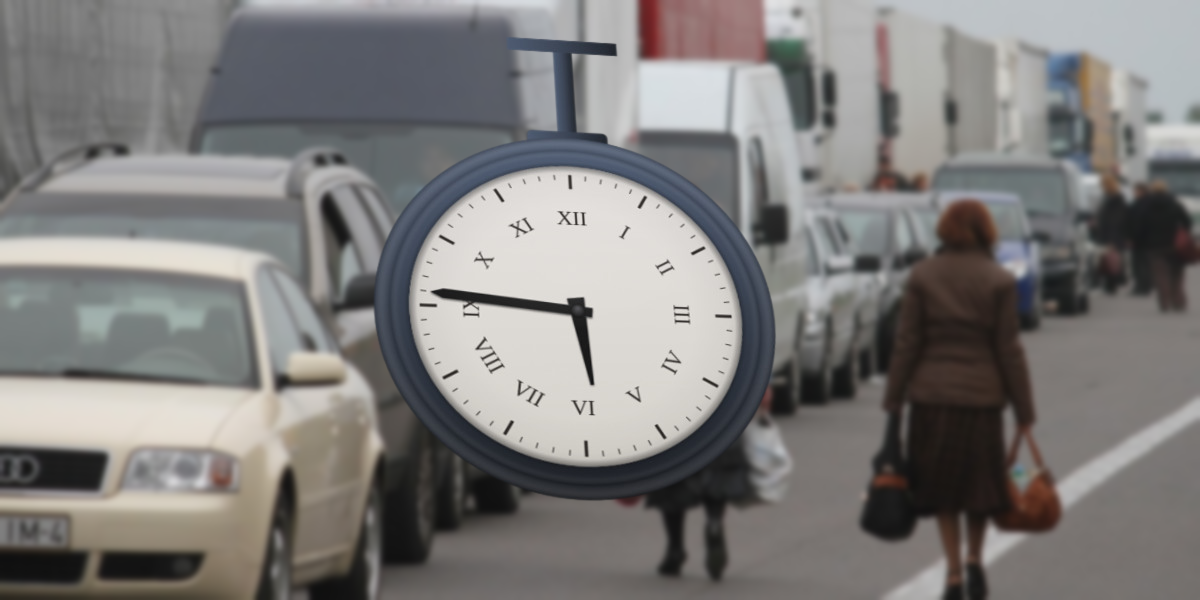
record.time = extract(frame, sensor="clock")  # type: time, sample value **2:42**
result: **5:46**
